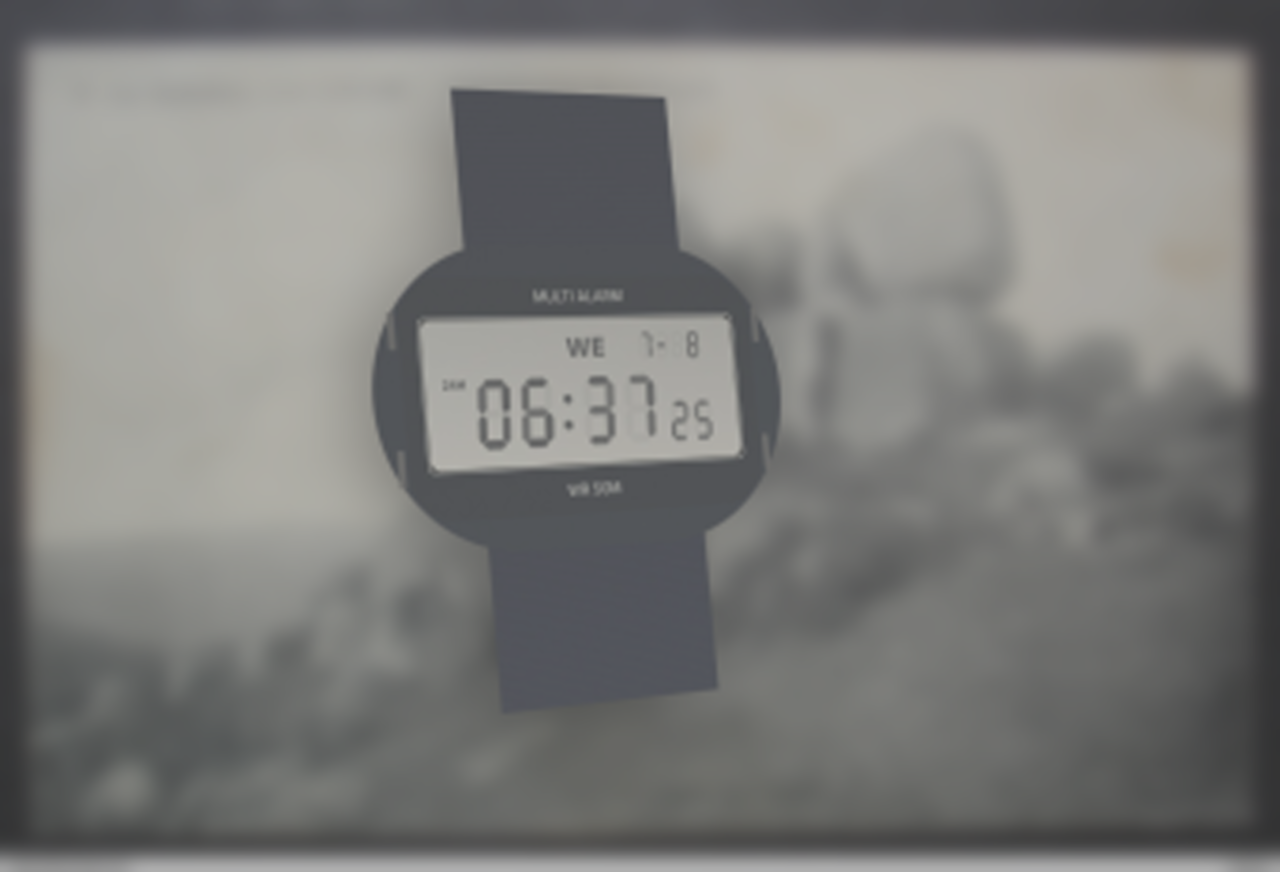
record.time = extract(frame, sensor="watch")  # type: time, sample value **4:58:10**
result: **6:37:25**
